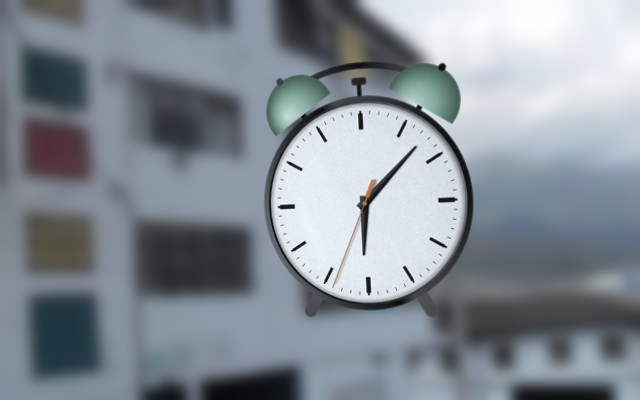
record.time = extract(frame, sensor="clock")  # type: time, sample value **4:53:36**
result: **6:07:34**
